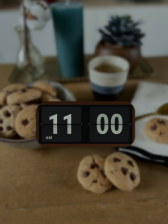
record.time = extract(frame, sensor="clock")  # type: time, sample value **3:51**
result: **11:00**
